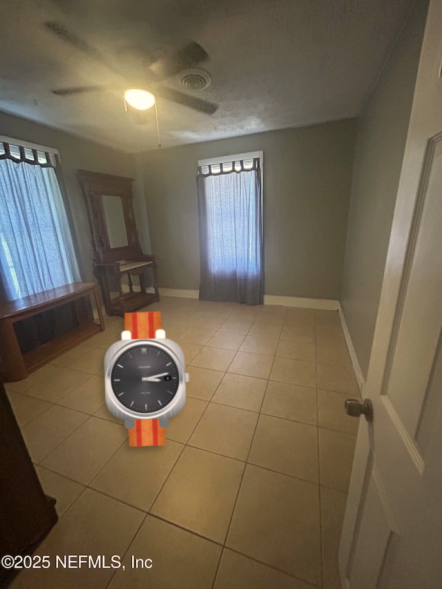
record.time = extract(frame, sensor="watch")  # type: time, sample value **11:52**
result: **3:13**
